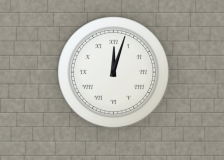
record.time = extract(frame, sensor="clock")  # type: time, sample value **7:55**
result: **12:03**
